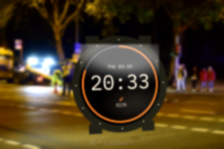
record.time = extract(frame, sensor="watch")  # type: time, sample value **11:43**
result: **20:33**
